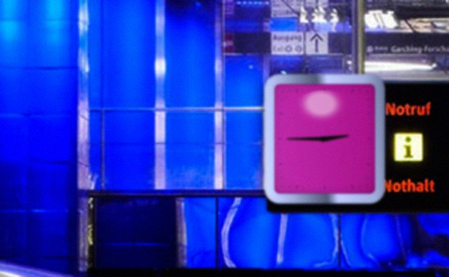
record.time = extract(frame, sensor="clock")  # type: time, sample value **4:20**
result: **2:45**
